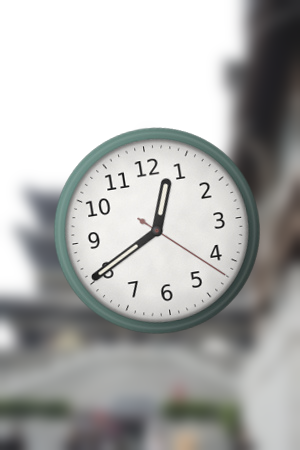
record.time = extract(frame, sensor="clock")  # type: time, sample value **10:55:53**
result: **12:40:22**
